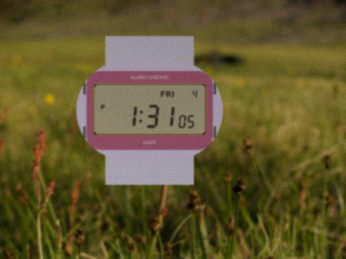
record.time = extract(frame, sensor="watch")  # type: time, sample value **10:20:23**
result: **1:31:05**
